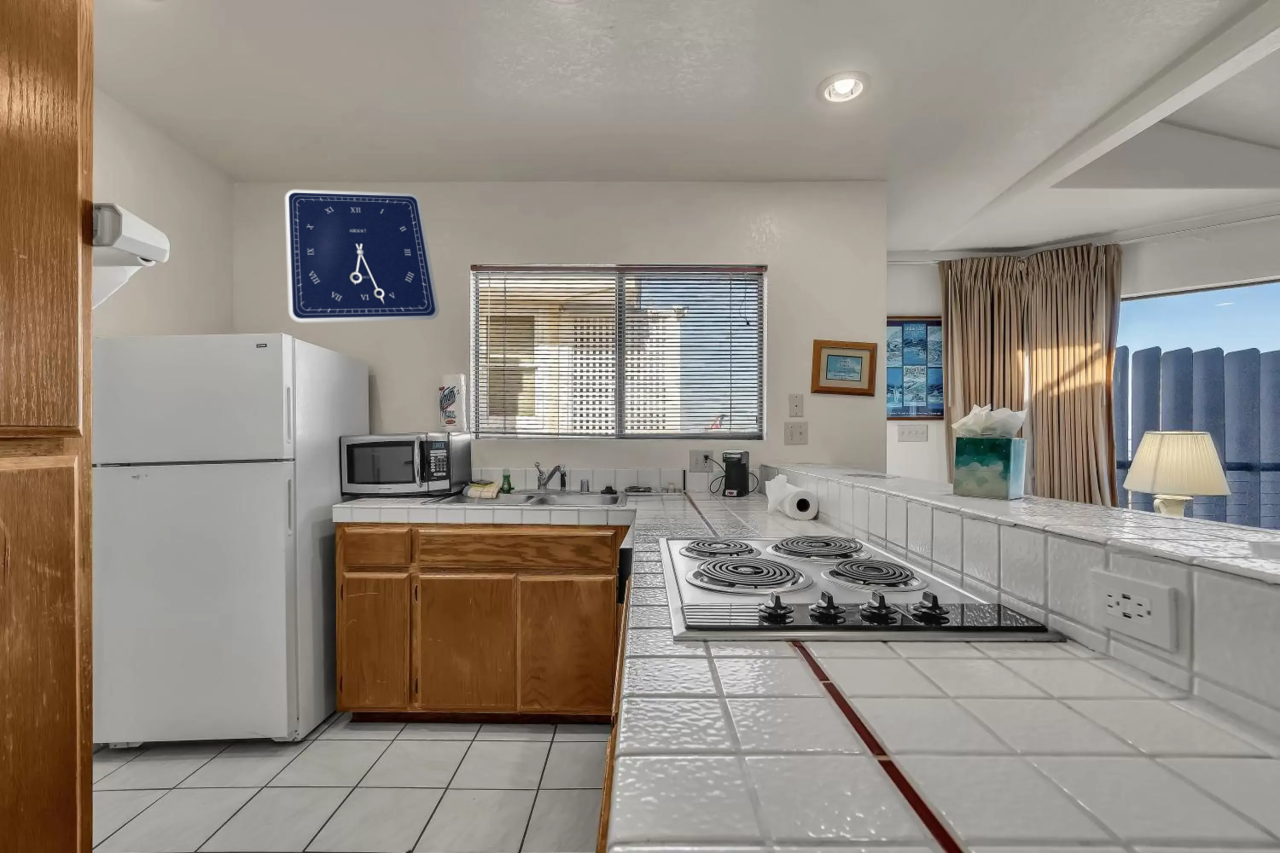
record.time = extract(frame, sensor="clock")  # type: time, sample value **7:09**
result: **6:27**
